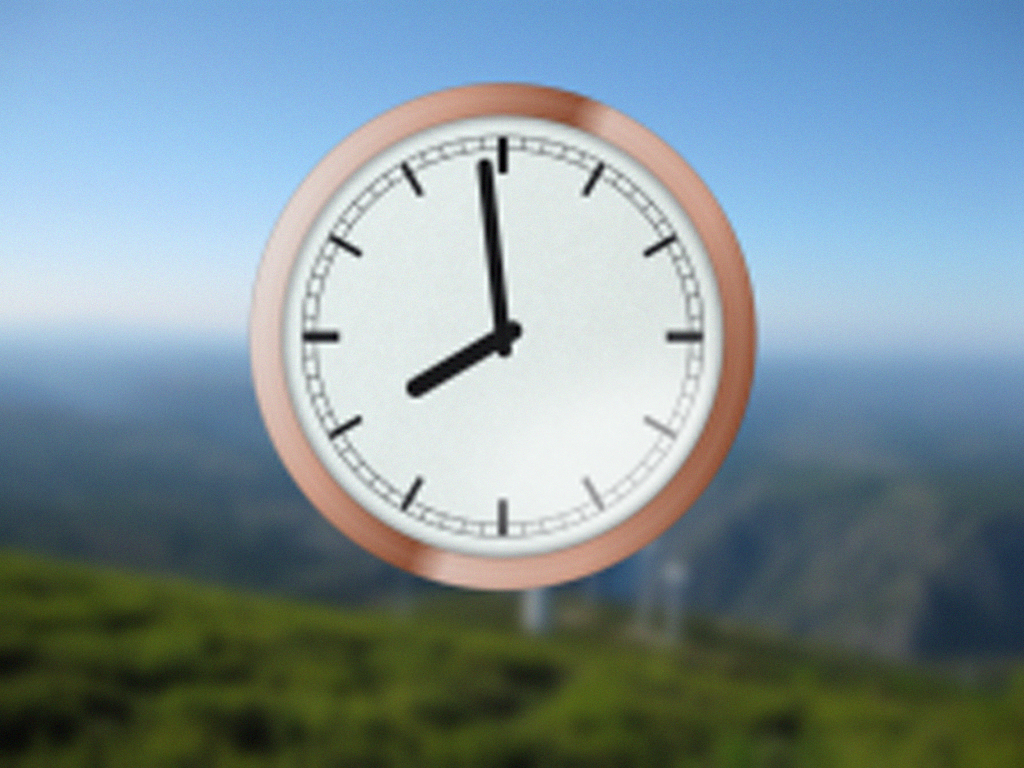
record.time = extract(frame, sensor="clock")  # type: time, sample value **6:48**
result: **7:59**
